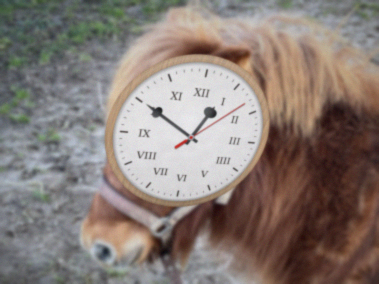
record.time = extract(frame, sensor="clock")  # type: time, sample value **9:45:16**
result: **12:50:08**
